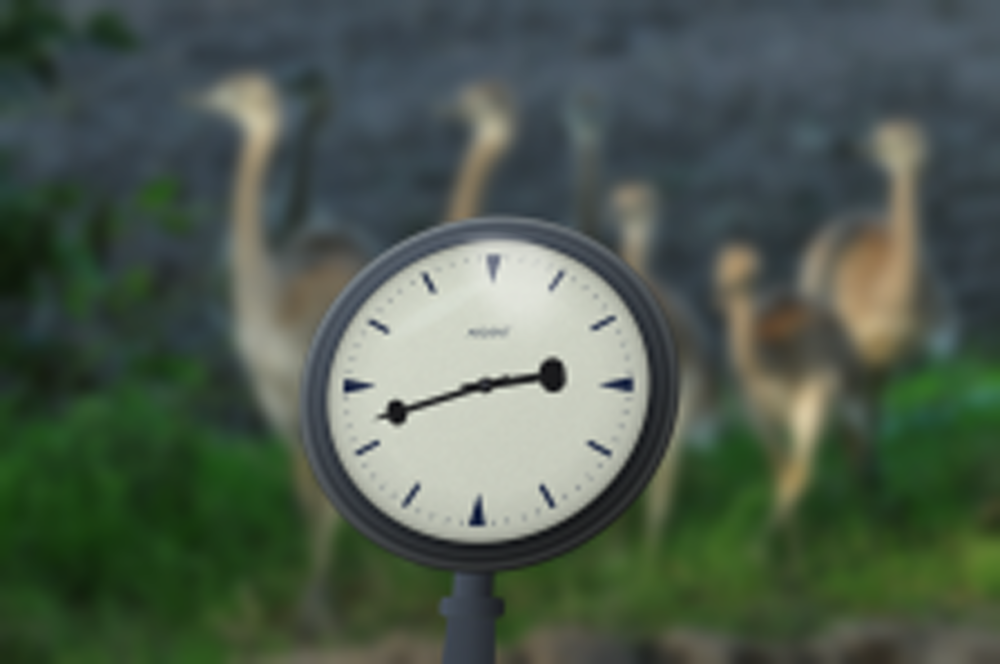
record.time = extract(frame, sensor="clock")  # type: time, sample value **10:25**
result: **2:42**
